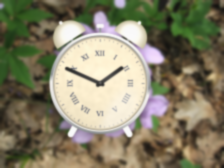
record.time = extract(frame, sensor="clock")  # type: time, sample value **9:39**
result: **1:49**
